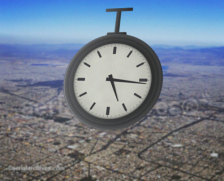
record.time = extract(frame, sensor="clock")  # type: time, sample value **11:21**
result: **5:16**
